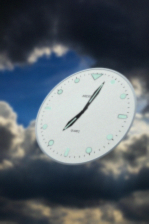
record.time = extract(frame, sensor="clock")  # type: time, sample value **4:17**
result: **7:03**
